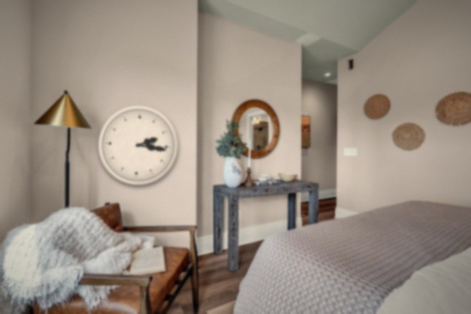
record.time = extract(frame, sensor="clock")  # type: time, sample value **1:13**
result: **2:16**
